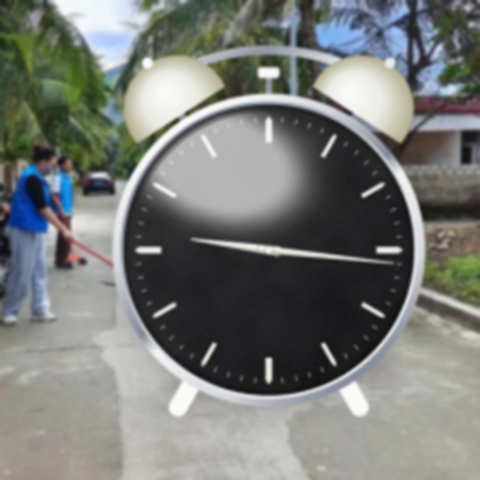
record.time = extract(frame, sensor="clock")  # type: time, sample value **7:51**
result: **9:16**
